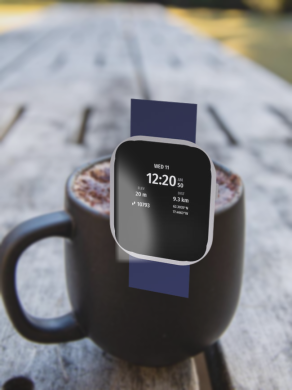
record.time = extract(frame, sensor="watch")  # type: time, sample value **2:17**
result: **12:20**
